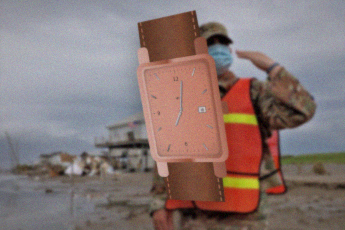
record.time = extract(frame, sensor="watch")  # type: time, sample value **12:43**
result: **7:02**
